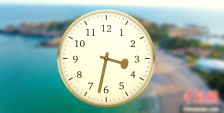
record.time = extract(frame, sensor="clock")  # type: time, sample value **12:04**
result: **3:32**
